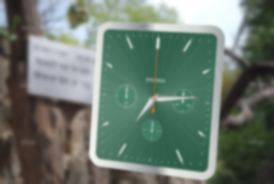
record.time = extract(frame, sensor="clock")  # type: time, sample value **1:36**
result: **7:14**
